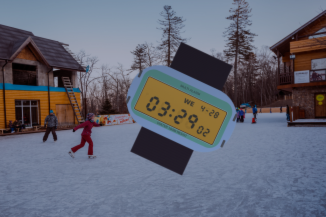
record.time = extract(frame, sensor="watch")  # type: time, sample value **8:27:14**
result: **3:29:02**
